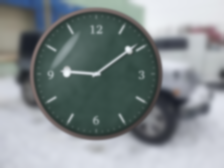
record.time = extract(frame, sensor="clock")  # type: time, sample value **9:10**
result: **9:09**
